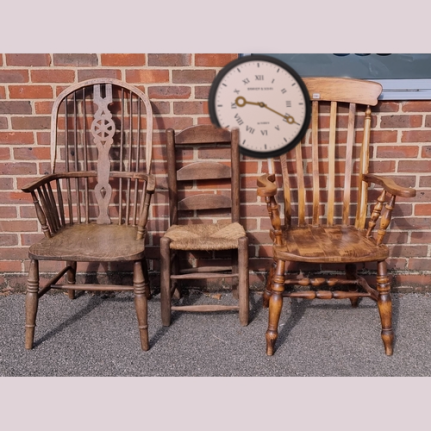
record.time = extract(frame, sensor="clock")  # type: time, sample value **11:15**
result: **9:20**
